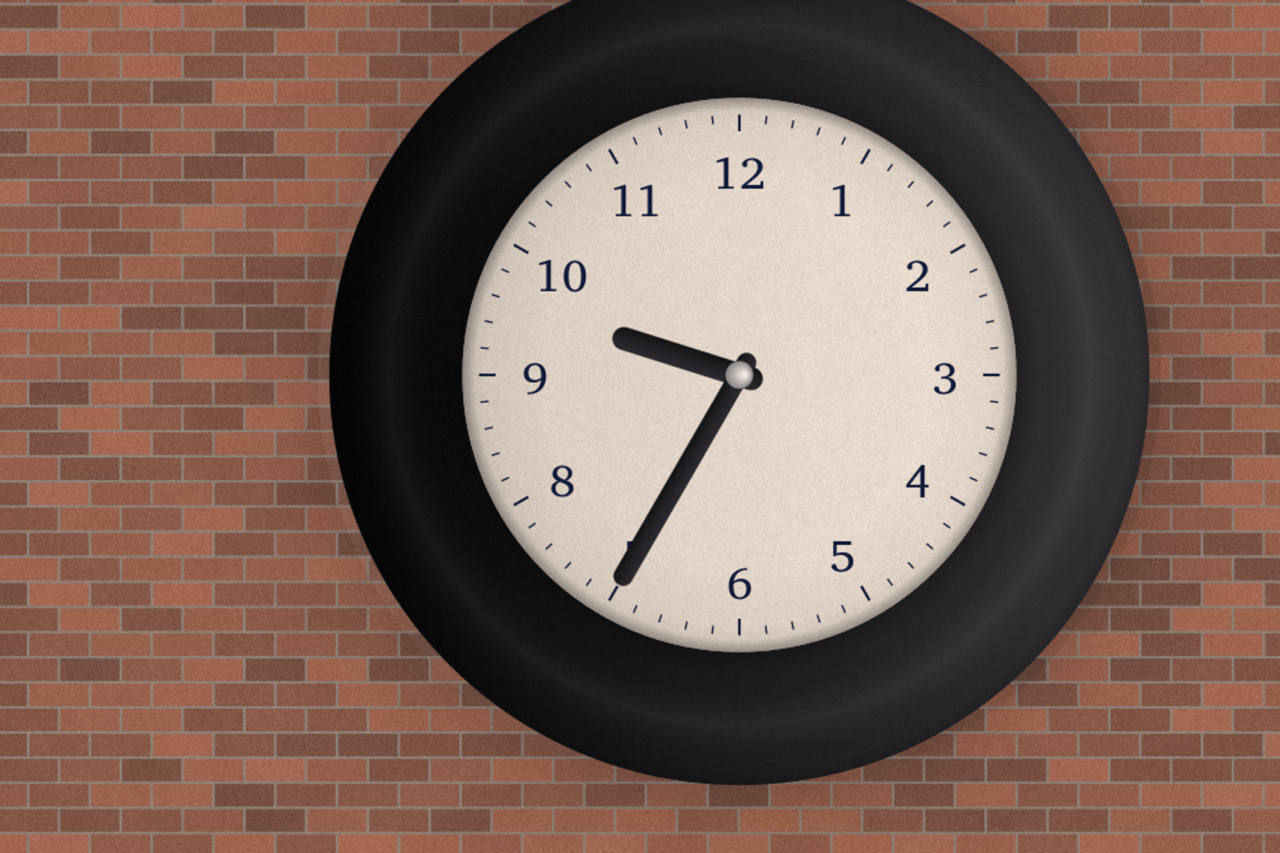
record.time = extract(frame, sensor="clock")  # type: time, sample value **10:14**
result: **9:35**
